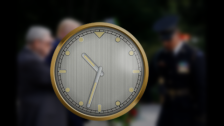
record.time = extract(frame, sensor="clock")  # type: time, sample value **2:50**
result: **10:33**
